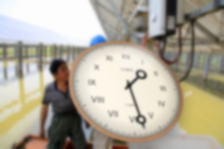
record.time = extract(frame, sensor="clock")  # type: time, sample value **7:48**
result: **1:28**
